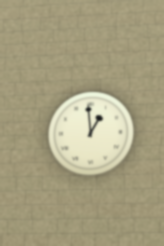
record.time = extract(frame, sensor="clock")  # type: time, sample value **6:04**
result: **12:59**
